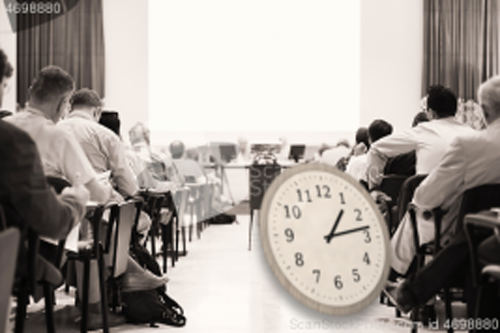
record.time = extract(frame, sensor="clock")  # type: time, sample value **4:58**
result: **1:13**
